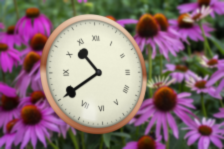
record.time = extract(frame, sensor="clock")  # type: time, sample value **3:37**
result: **10:40**
